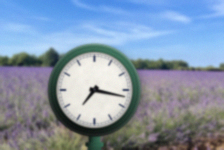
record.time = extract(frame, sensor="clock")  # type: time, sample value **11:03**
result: **7:17**
